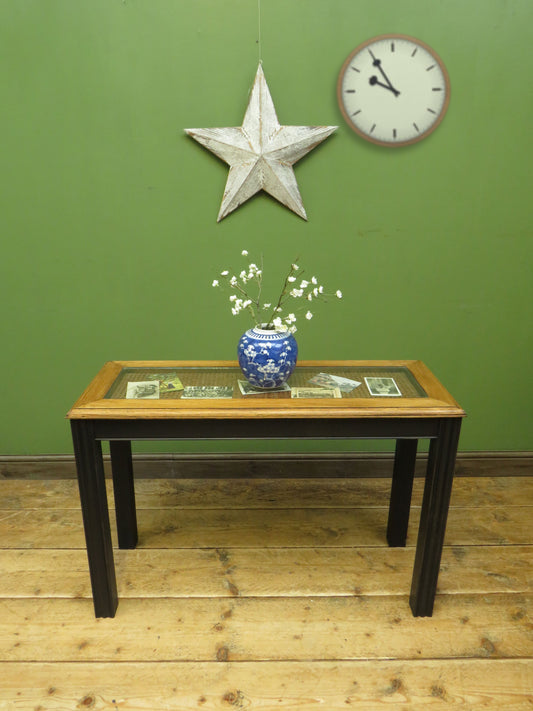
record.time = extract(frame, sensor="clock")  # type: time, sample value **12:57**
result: **9:55**
